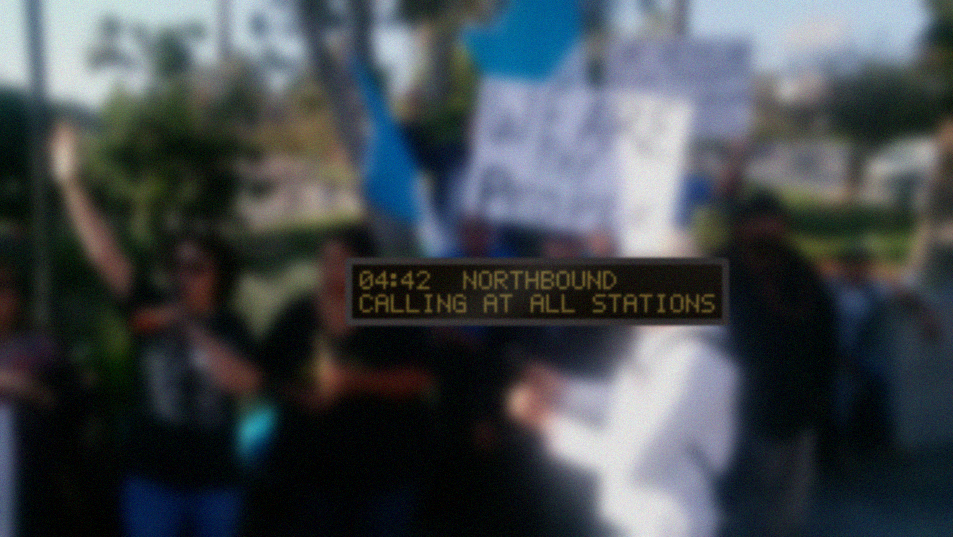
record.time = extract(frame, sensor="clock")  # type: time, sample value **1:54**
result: **4:42**
